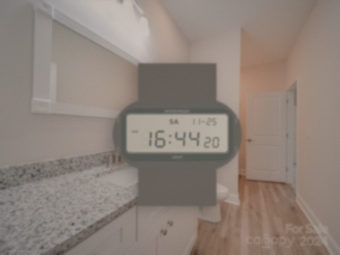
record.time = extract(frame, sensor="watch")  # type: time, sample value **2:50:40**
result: **16:44:20**
